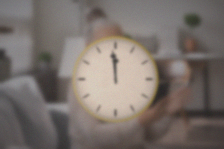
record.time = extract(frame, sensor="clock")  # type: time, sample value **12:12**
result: **11:59**
